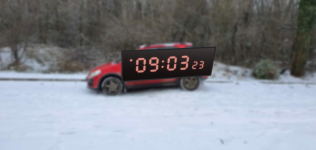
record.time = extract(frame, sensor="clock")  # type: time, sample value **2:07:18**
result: **9:03:23**
